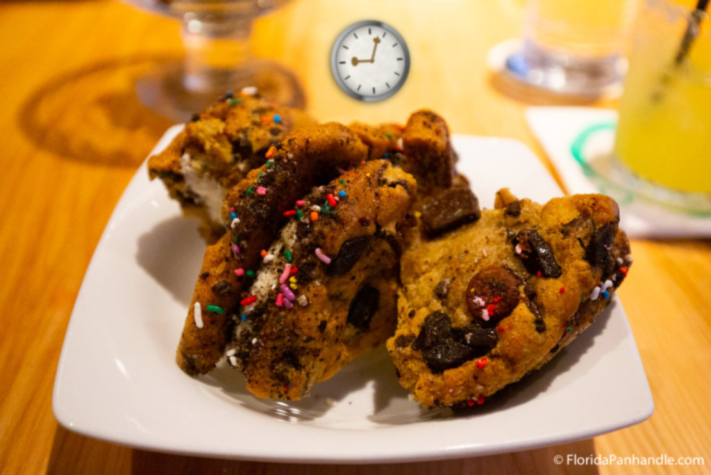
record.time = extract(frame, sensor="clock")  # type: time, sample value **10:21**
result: **9:03**
